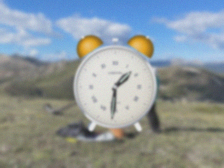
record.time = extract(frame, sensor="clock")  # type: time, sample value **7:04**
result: **1:31**
